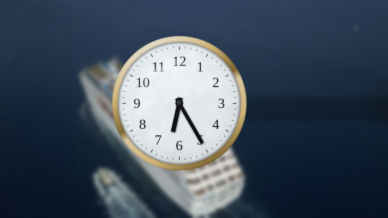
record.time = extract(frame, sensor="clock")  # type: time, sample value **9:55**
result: **6:25**
